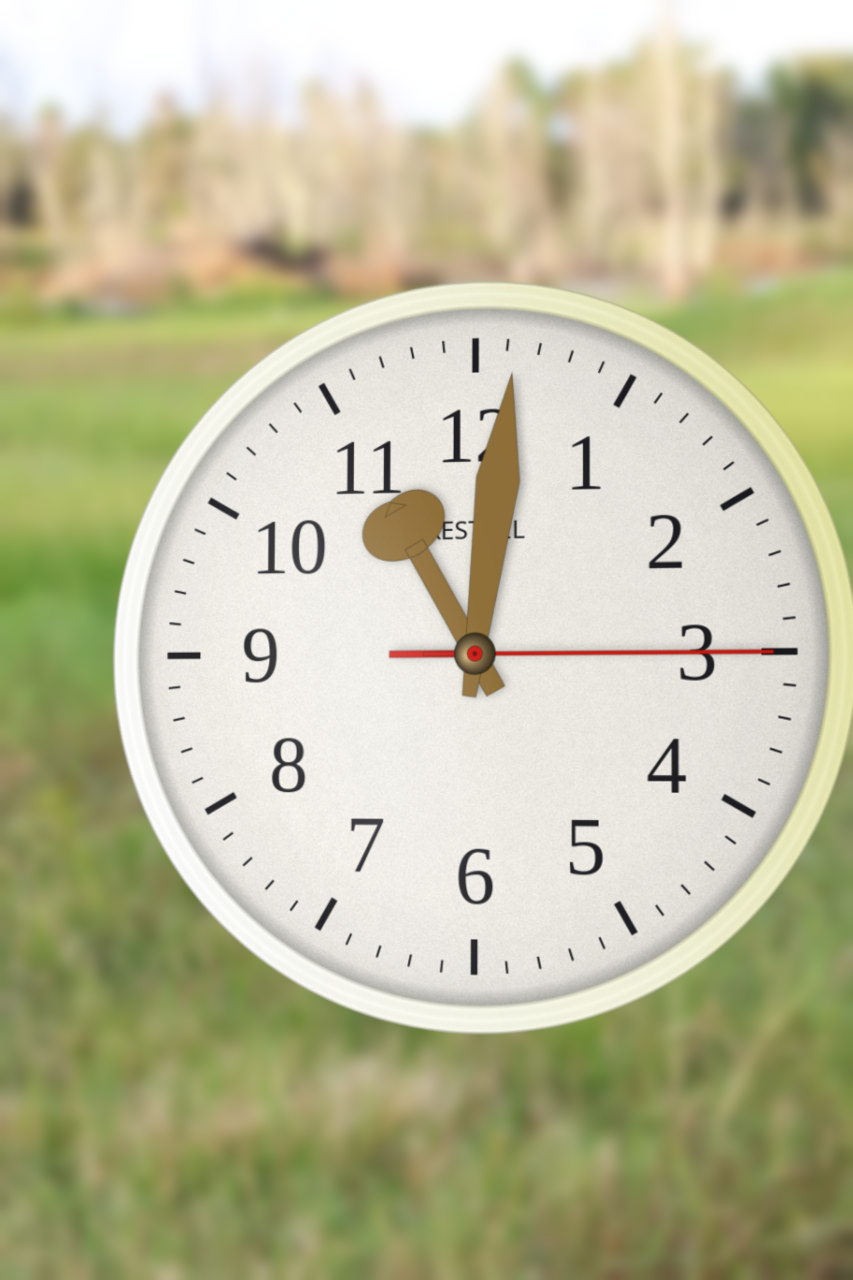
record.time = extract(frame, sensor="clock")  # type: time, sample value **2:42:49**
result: **11:01:15**
